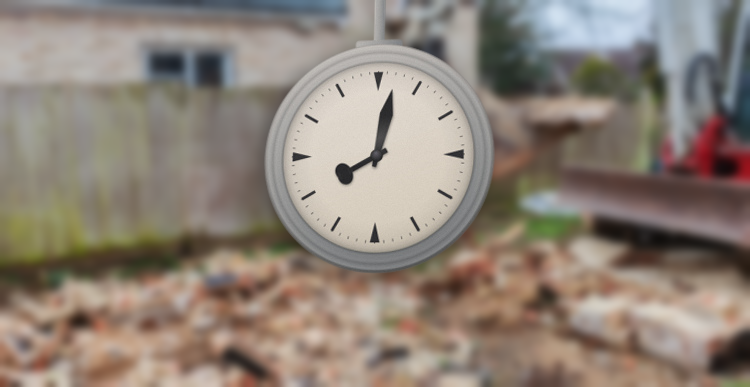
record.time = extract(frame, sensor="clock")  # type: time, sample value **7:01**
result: **8:02**
